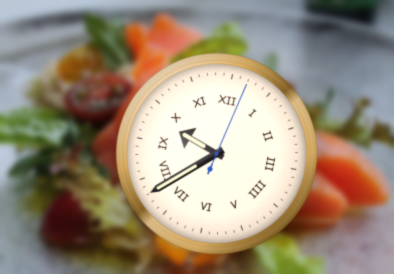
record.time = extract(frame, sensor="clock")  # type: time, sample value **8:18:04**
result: **9:38:02**
